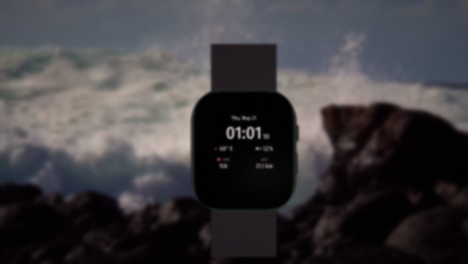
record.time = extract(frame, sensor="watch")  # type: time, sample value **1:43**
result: **1:01**
